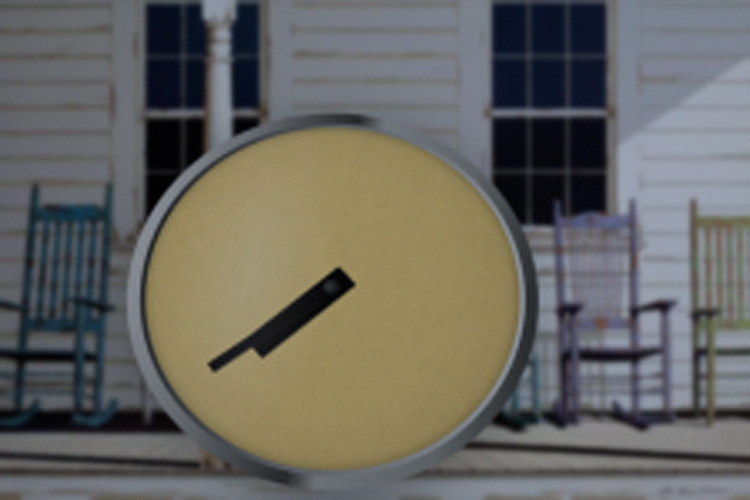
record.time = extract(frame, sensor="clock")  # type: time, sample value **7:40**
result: **7:39**
